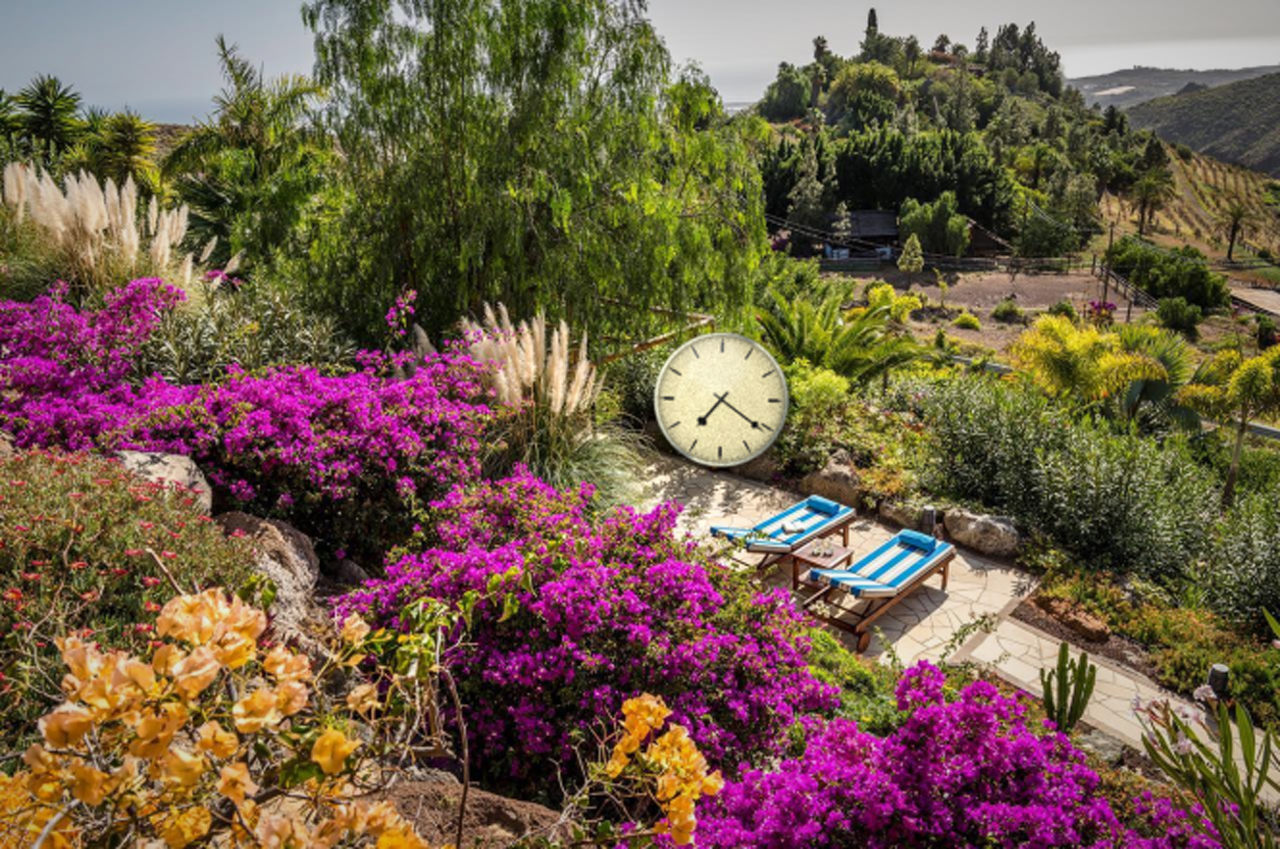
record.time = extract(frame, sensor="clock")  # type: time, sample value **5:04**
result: **7:21**
